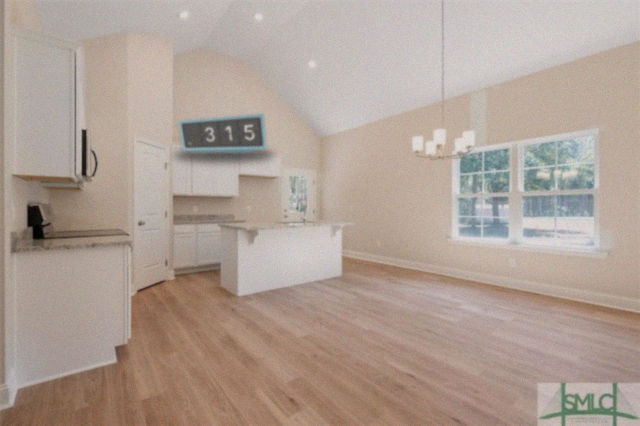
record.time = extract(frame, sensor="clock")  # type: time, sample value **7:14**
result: **3:15**
